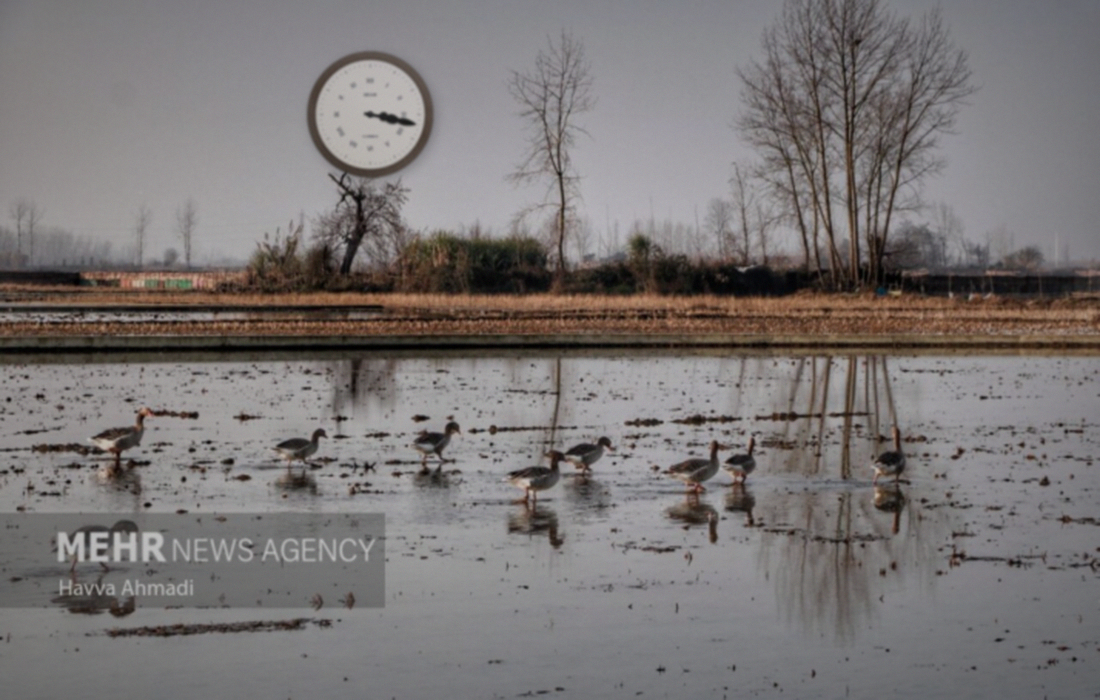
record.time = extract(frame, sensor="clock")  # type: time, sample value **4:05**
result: **3:17**
